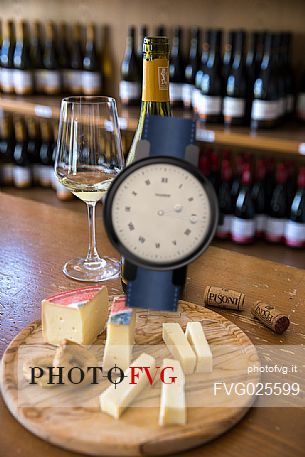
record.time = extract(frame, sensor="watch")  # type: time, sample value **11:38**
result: **2:16**
